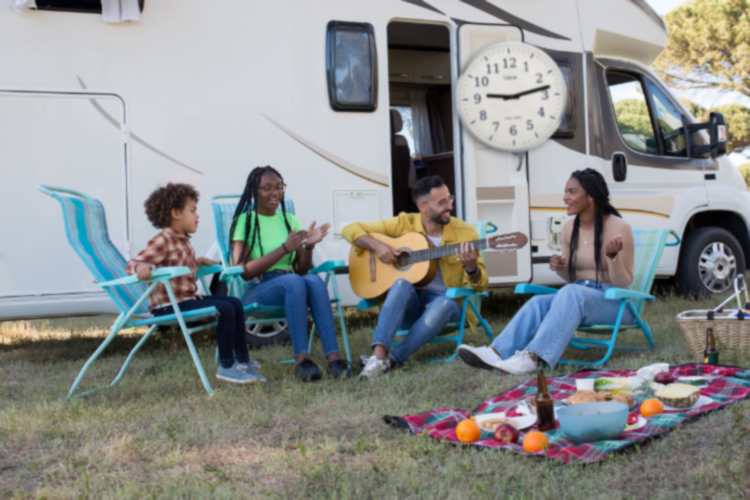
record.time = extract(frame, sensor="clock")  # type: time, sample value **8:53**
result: **9:13**
